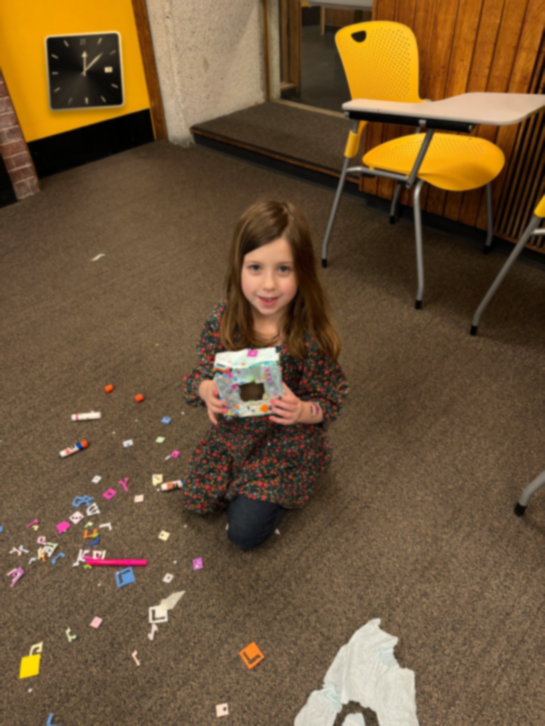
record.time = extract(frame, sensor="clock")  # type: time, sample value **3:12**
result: **12:08**
